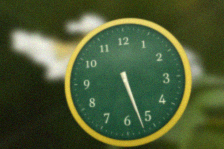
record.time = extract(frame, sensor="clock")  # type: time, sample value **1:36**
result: **5:27**
